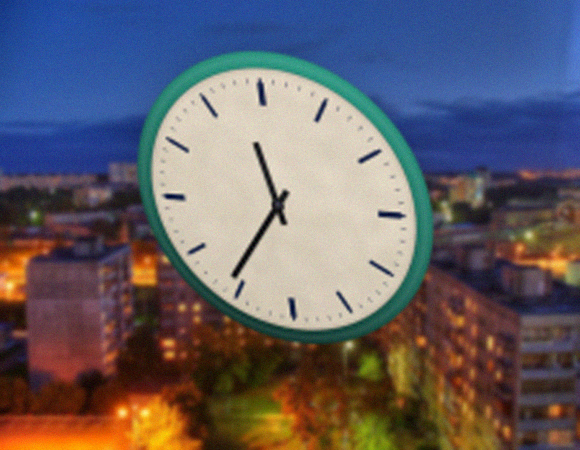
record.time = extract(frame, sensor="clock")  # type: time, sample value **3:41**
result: **11:36**
